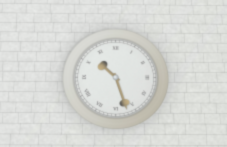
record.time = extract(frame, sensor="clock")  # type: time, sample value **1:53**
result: **10:27**
